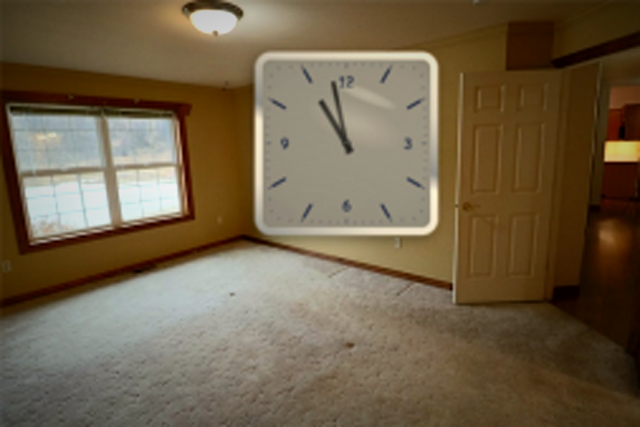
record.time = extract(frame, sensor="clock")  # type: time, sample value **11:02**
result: **10:58**
